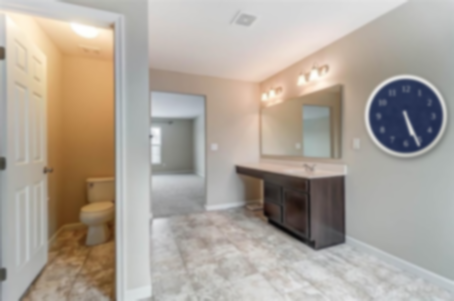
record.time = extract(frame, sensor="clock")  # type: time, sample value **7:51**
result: **5:26**
